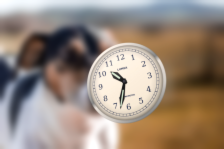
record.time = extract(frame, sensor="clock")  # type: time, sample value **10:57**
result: **10:33**
